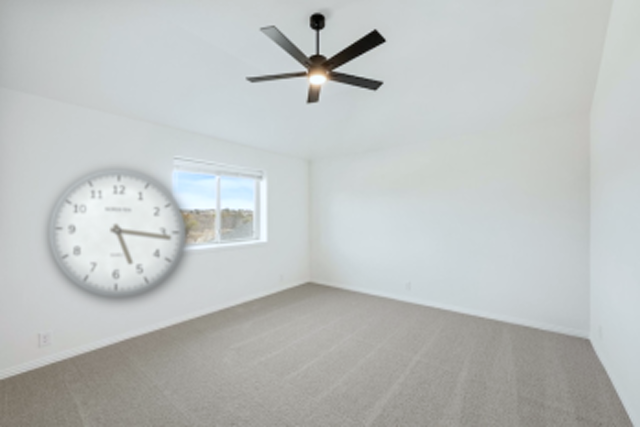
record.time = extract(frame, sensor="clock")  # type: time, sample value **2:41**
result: **5:16**
